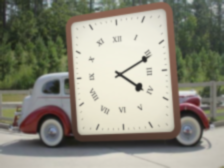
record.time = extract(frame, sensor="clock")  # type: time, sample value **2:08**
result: **4:11**
